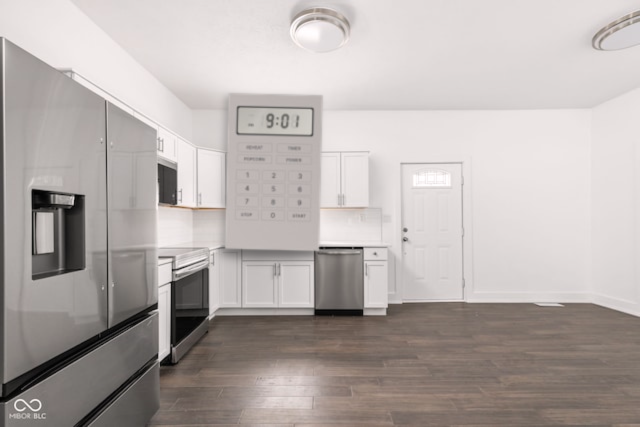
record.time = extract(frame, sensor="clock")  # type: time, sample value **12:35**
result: **9:01**
